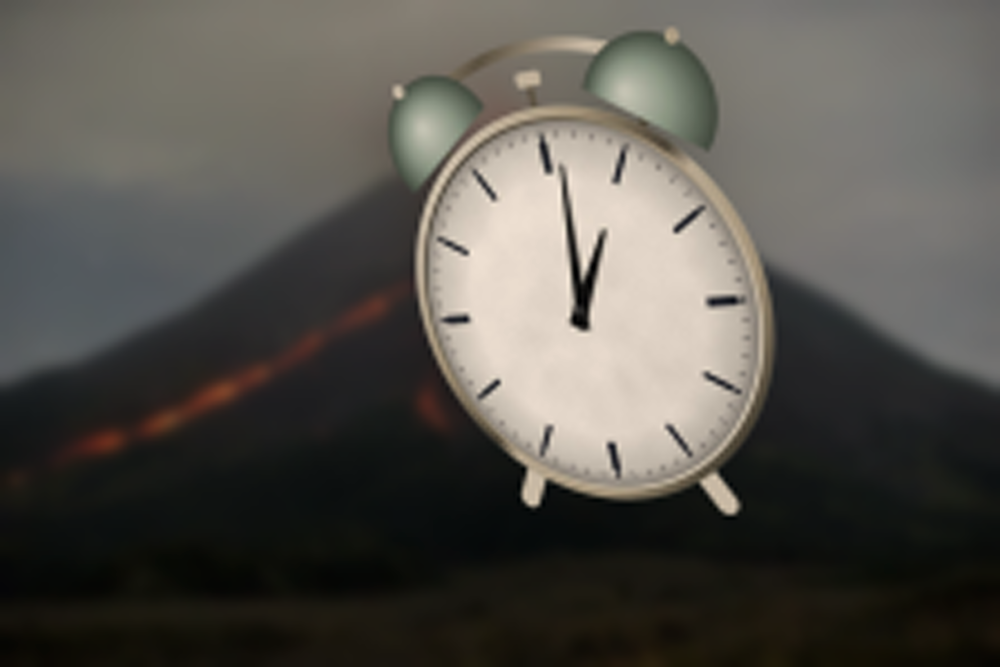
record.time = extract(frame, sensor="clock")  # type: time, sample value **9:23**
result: **1:01**
